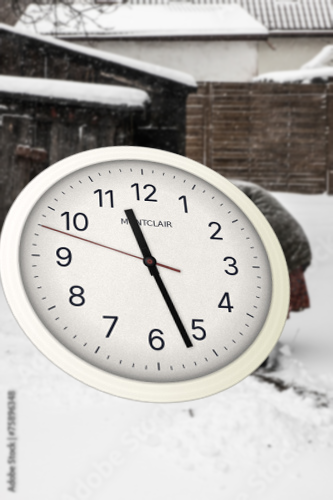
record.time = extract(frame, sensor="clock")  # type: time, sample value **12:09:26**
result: **11:26:48**
